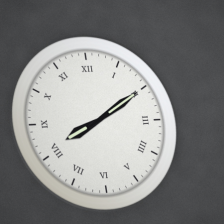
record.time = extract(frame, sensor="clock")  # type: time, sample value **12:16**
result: **8:10**
